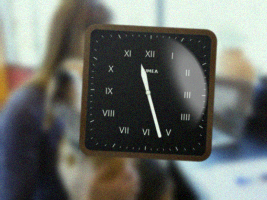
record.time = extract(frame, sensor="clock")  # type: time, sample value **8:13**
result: **11:27**
